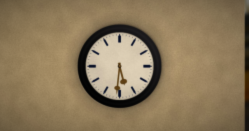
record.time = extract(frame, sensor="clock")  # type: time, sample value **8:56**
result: **5:31**
